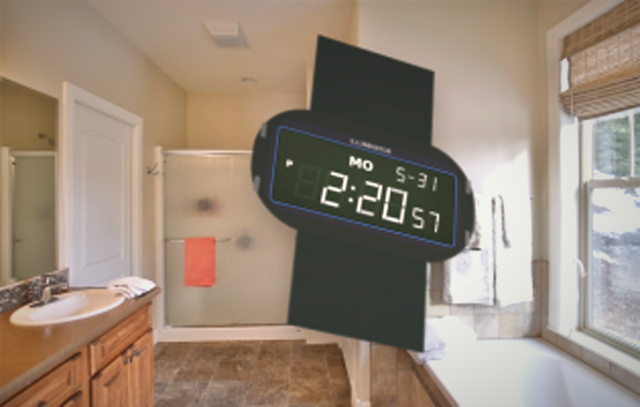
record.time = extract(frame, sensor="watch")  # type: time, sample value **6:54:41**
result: **2:20:57**
